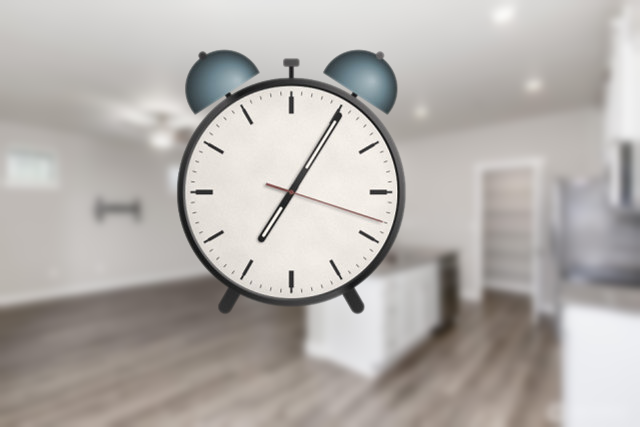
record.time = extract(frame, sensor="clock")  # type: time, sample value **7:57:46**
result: **7:05:18**
